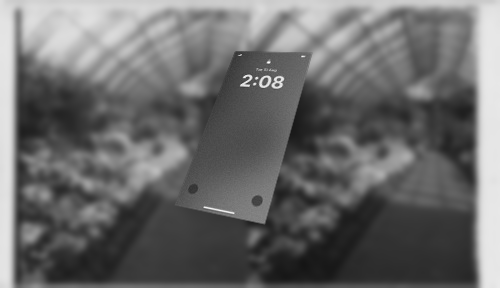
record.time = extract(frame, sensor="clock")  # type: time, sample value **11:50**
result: **2:08**
